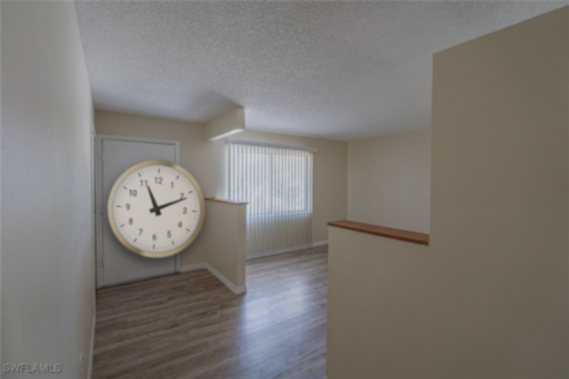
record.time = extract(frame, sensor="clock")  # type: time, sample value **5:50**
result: **11:11**
